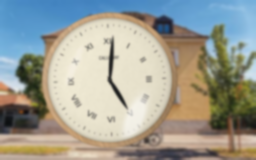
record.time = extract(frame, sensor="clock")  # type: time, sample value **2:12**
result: **5:01**
